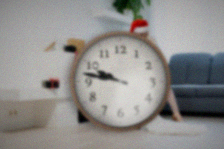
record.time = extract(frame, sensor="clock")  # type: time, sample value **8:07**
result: **9:47**
